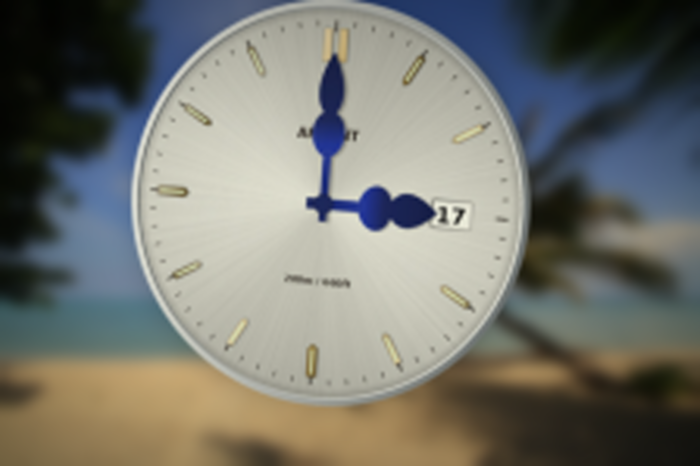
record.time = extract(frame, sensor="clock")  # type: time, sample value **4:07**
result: **3:00**
